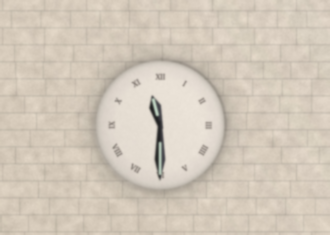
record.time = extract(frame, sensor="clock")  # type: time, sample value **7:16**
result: **11:30**
